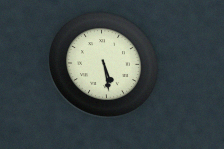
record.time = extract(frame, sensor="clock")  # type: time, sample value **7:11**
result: **5:29**
